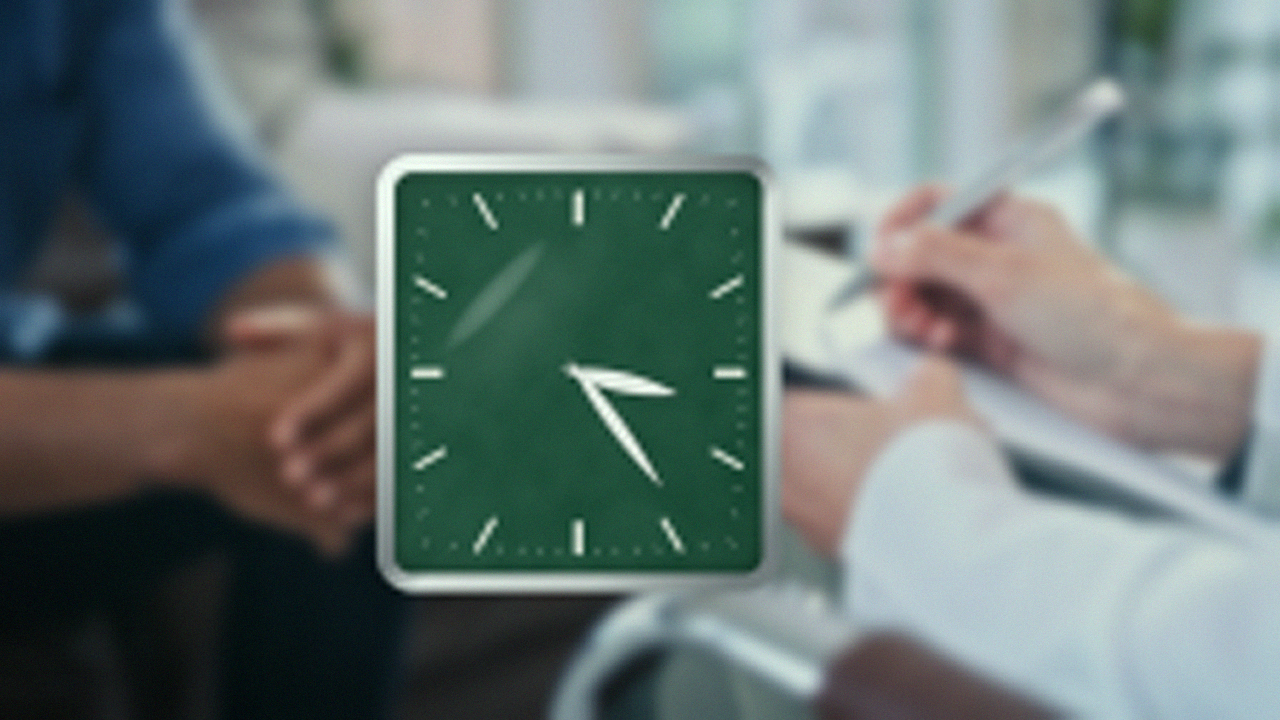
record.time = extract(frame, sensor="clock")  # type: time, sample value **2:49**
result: **3:24**
